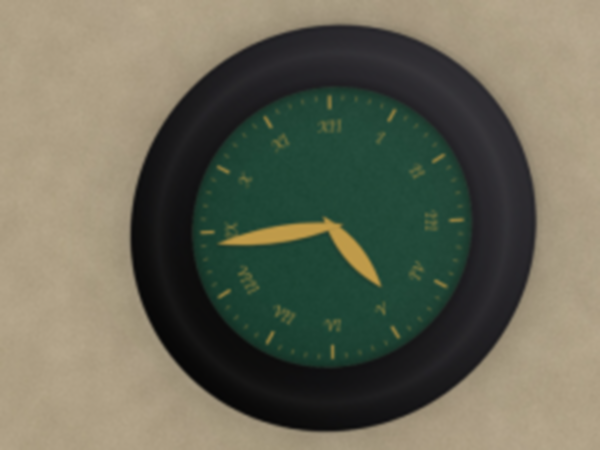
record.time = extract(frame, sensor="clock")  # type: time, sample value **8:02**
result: **4:44**
